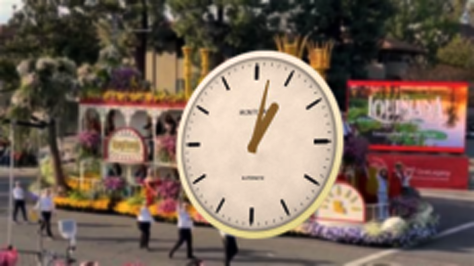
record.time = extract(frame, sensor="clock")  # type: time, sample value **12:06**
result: **1:02**
